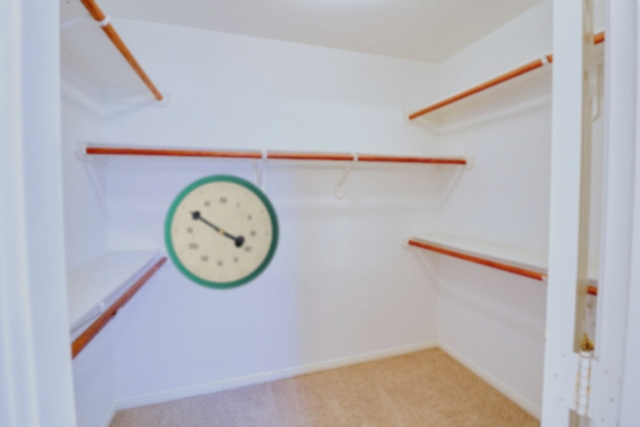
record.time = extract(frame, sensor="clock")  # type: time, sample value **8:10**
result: **3:50**
